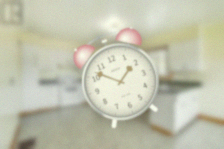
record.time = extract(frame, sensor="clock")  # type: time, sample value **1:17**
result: **1:52**
